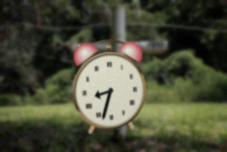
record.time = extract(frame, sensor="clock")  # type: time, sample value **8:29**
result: **8:33**
